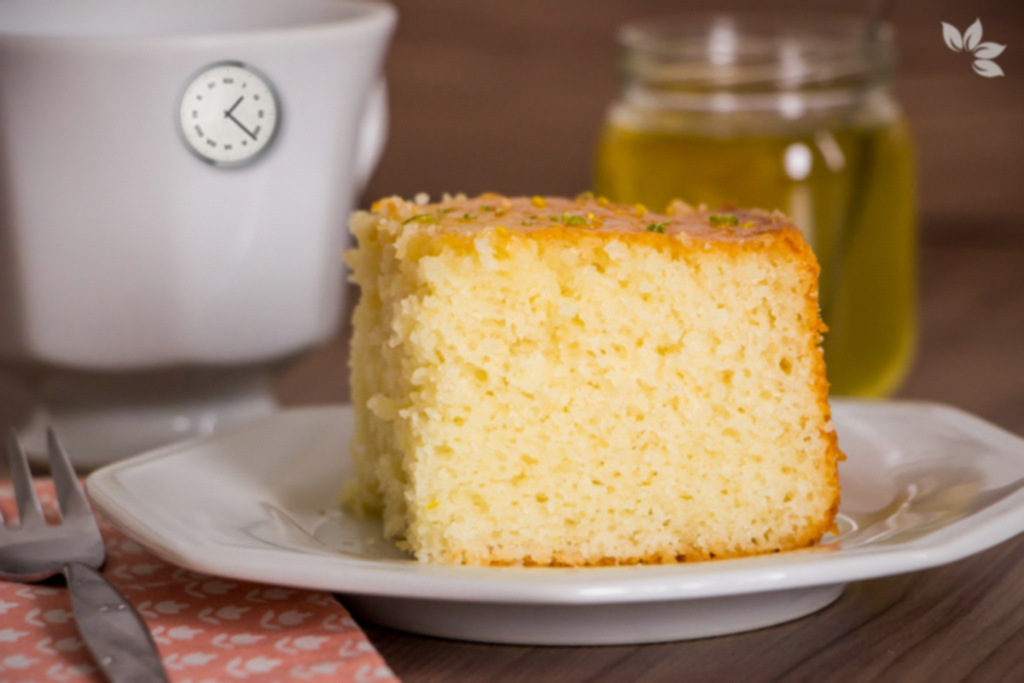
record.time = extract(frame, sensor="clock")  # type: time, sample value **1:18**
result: **1:22**
